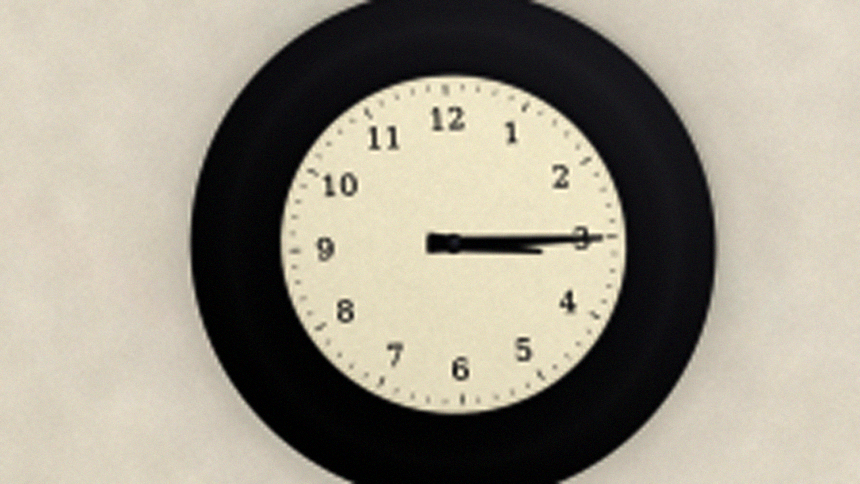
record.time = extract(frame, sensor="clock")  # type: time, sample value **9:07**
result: **3:15**
